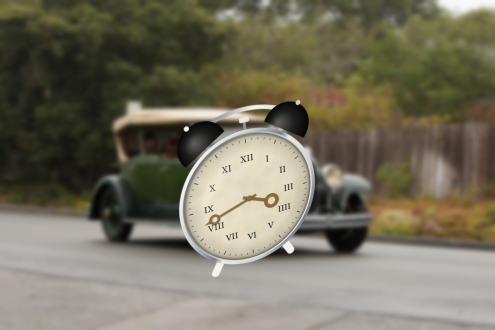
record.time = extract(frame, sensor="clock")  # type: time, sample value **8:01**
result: **3:42**
